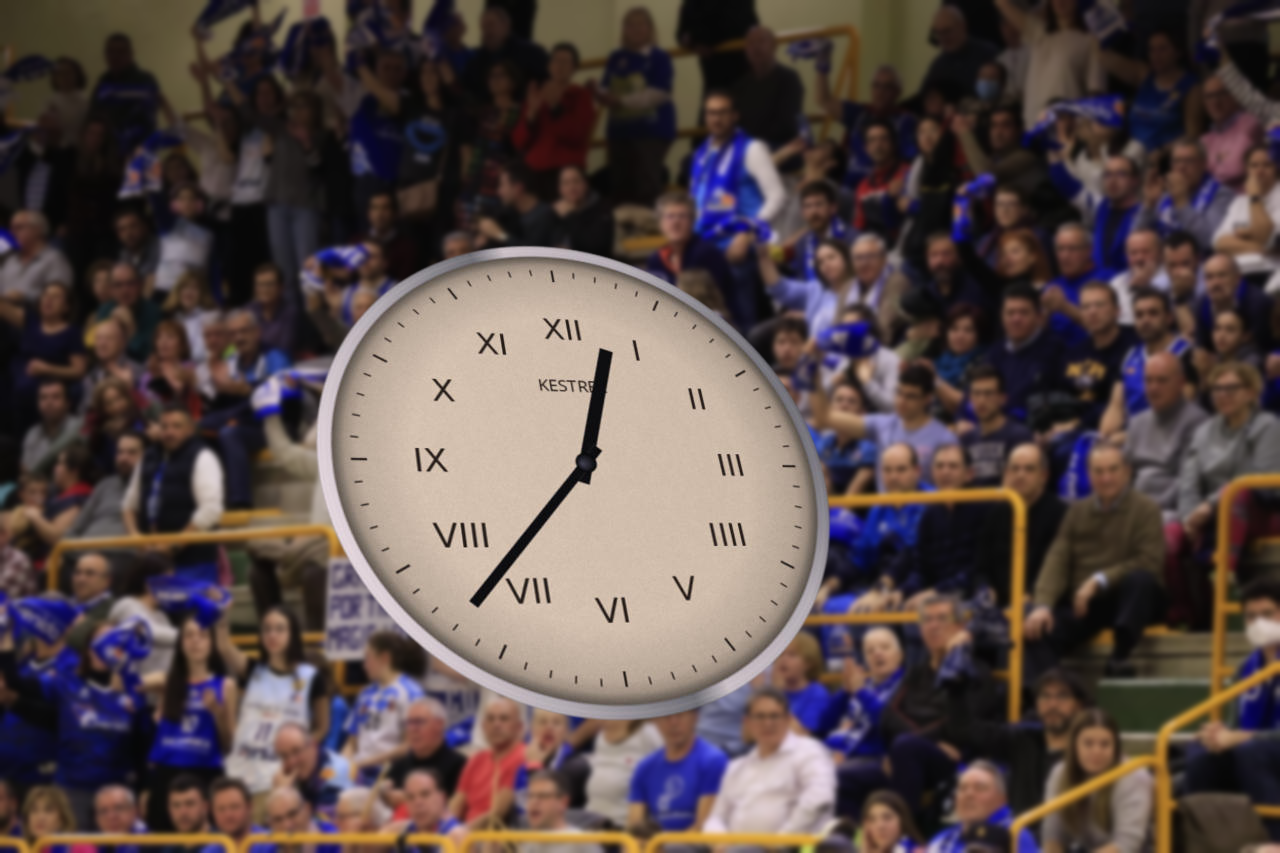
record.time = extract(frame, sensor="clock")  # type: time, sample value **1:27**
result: **12:37**
